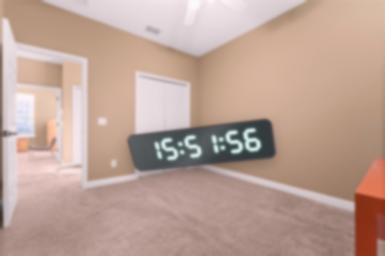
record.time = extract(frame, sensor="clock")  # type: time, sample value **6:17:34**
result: **15:51:56**
